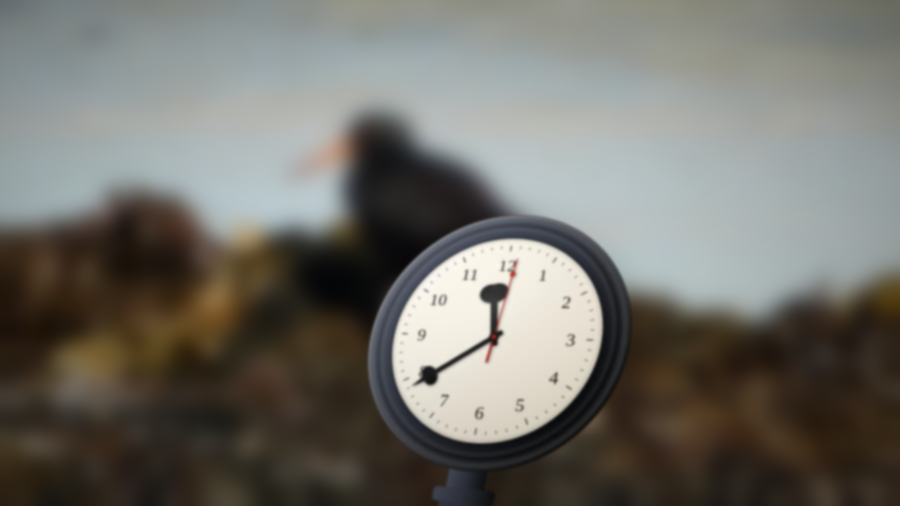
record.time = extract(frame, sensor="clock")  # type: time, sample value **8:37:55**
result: **11:39:01**
